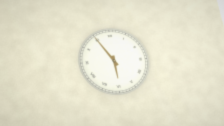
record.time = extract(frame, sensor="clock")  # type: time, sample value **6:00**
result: **5:55**
